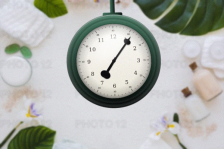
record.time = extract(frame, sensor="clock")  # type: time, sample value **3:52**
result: **7:06**
